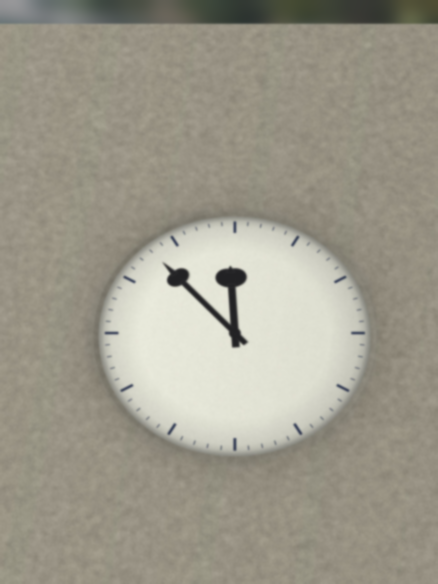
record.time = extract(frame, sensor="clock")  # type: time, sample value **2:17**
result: **11:53**
